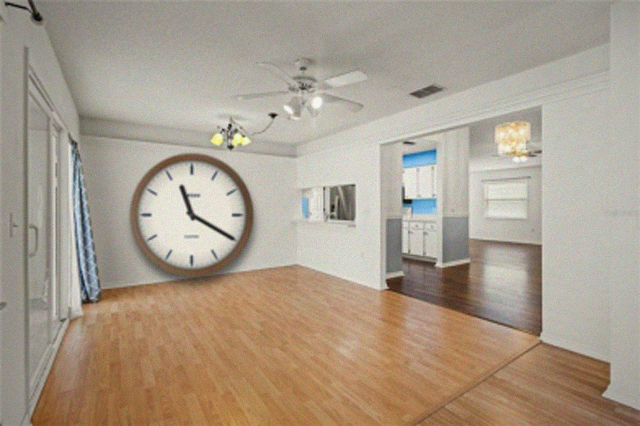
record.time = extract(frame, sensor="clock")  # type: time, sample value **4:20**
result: **11:20**
